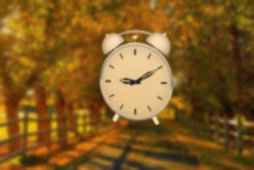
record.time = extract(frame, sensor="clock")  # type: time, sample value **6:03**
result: **9:10**
